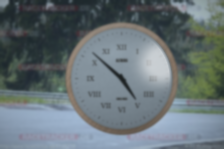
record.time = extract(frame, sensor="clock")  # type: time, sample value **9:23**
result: **4:52**
